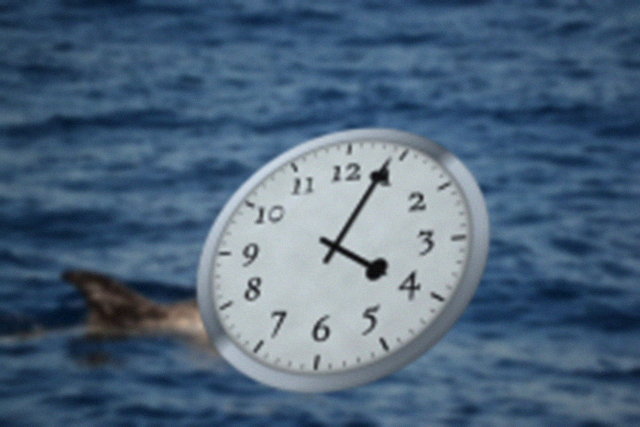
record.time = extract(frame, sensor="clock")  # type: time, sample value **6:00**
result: **4:04**
